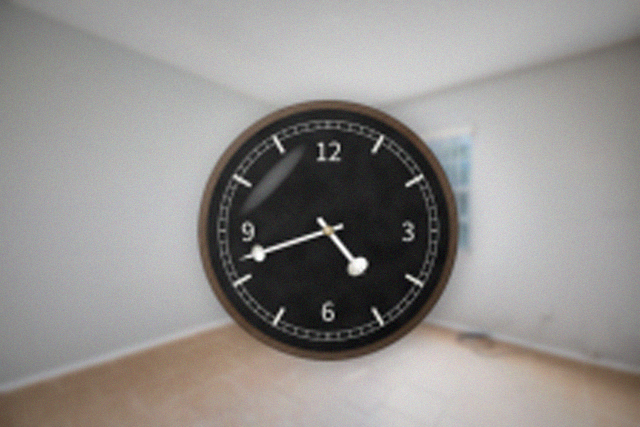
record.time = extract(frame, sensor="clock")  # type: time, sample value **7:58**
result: **4:42**
